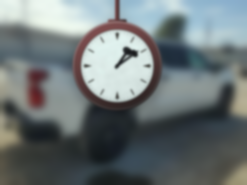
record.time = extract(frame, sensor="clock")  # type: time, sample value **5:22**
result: **1:09**
